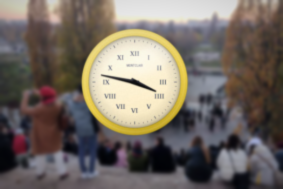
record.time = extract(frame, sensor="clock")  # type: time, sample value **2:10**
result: **3:47**
